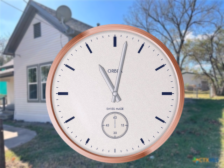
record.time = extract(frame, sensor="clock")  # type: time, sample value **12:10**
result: **11:02**
